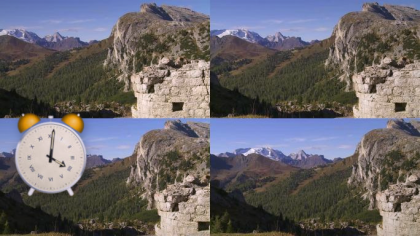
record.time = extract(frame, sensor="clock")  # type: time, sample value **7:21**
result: **4:01**
